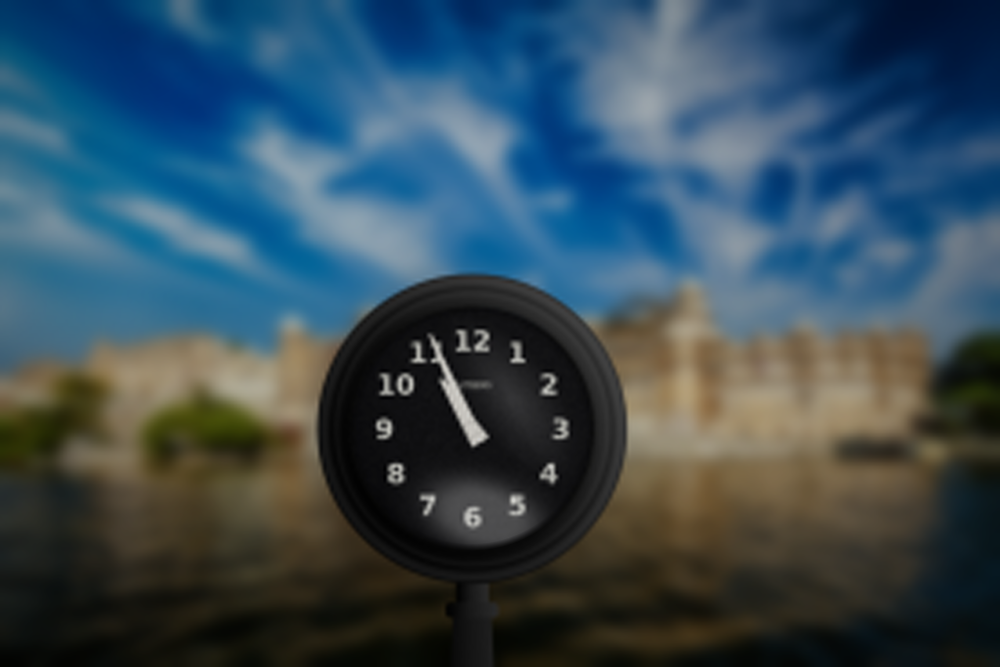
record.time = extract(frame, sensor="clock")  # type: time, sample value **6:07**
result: **10:56**
